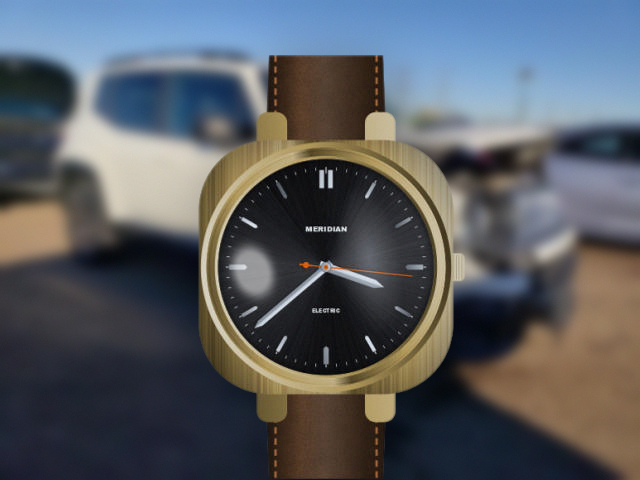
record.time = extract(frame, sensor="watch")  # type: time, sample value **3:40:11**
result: **3:38:16**
